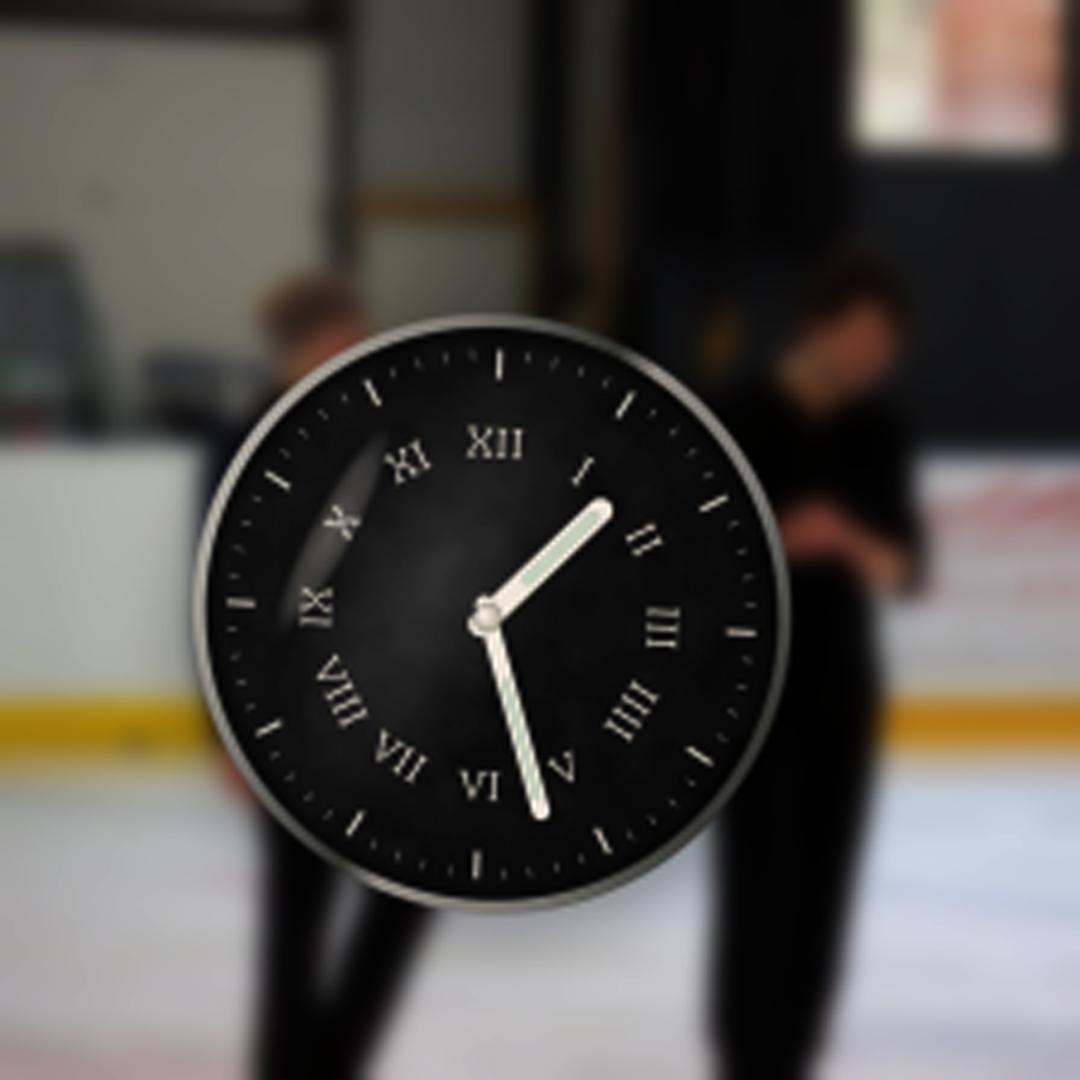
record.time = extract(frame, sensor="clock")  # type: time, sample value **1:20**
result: **1:27**
